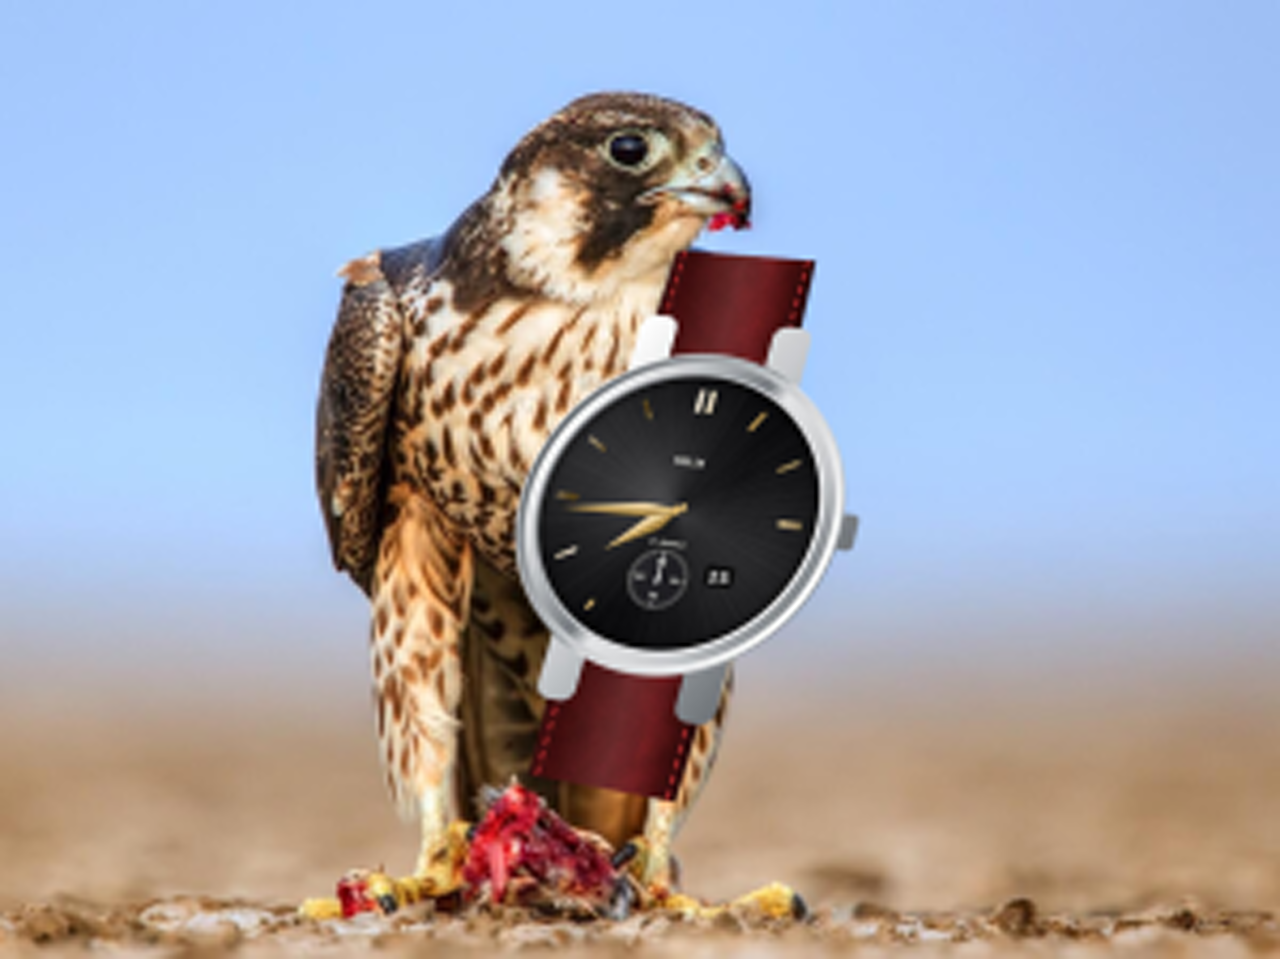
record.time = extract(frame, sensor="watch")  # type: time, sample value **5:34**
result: **7:44**
